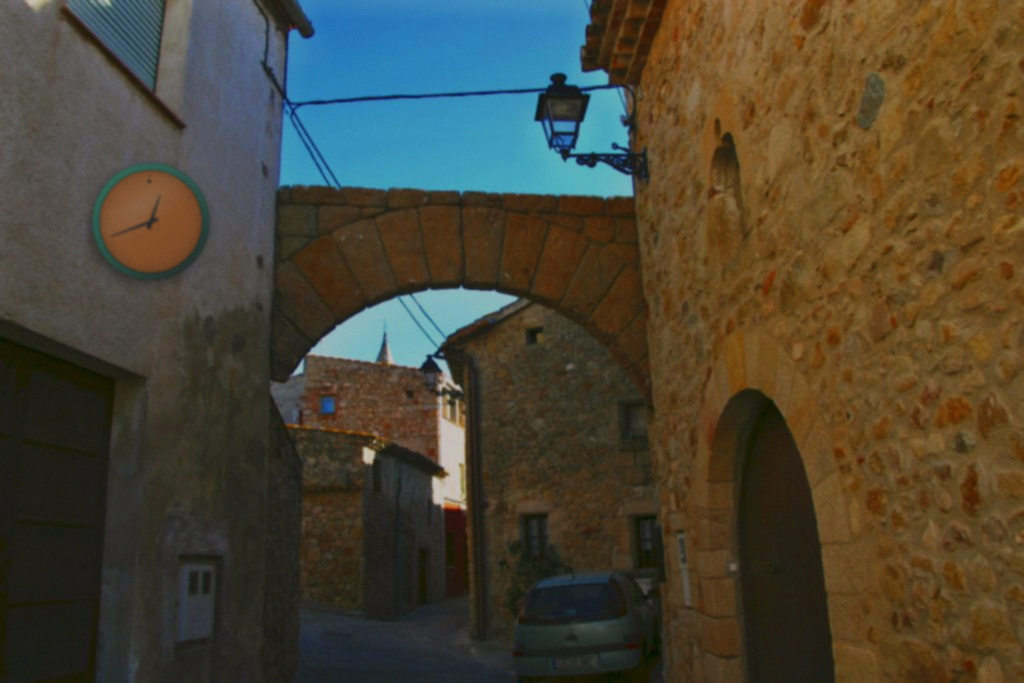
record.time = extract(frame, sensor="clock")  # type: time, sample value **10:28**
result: **12:42**
